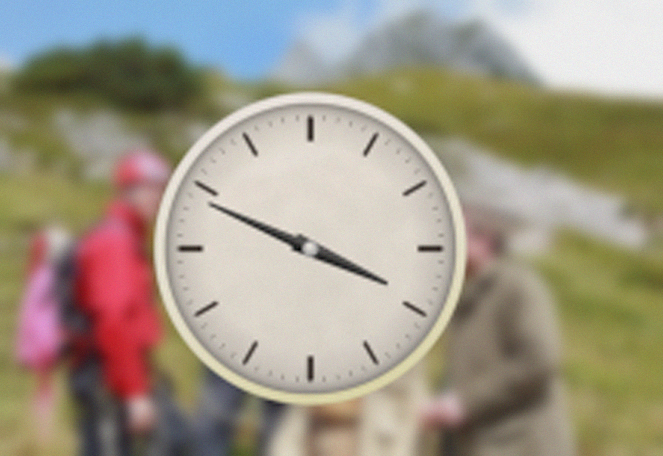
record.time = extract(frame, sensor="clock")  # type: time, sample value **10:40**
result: **3:49**
